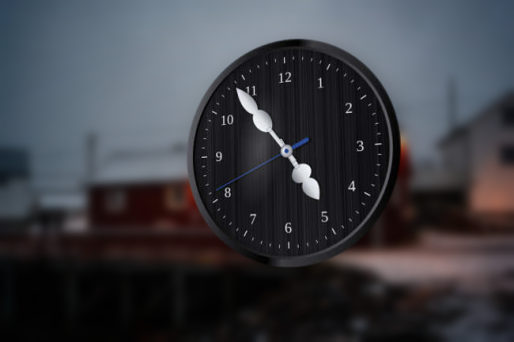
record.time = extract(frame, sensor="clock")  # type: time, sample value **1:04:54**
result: **4:53:41**
